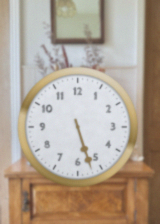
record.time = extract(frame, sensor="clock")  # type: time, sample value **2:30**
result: **5:27**
